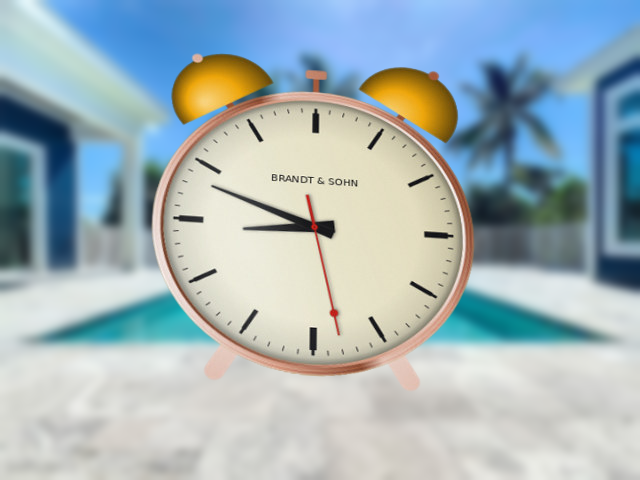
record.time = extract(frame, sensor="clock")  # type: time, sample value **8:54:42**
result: **8:48:28**
